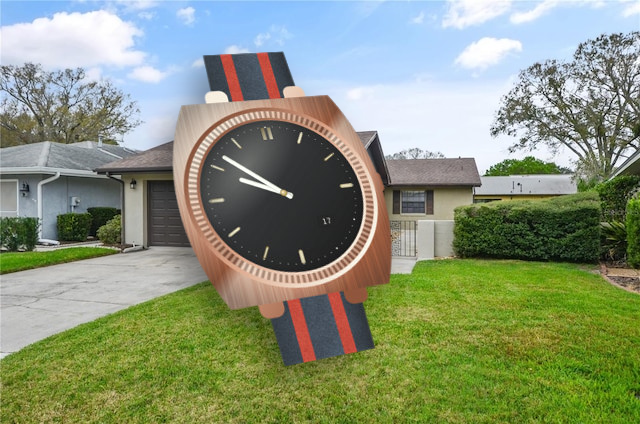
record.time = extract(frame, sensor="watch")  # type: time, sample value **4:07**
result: **9:52**
